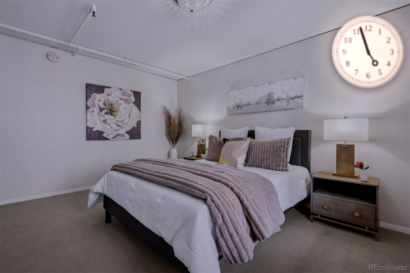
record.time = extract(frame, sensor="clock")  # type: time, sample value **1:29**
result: **4:57**
